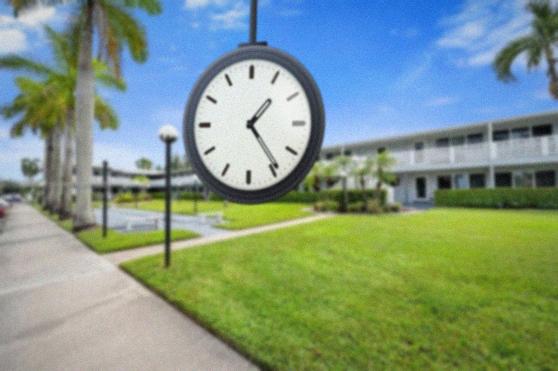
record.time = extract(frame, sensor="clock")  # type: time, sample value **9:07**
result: **1:24**
